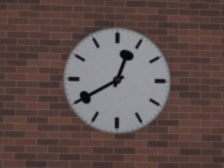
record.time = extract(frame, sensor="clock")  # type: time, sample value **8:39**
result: **12:40**
